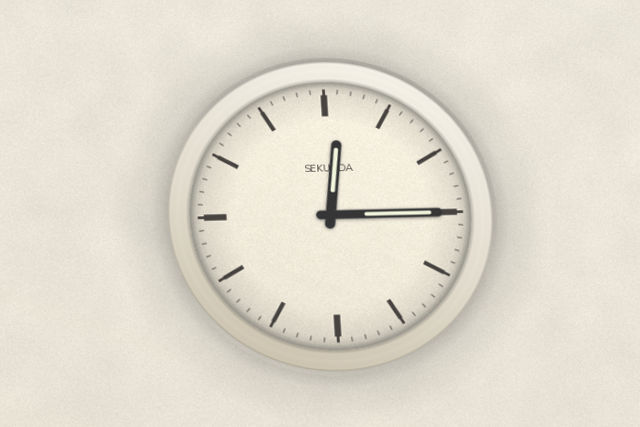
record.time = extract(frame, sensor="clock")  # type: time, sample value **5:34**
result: **12:15**
